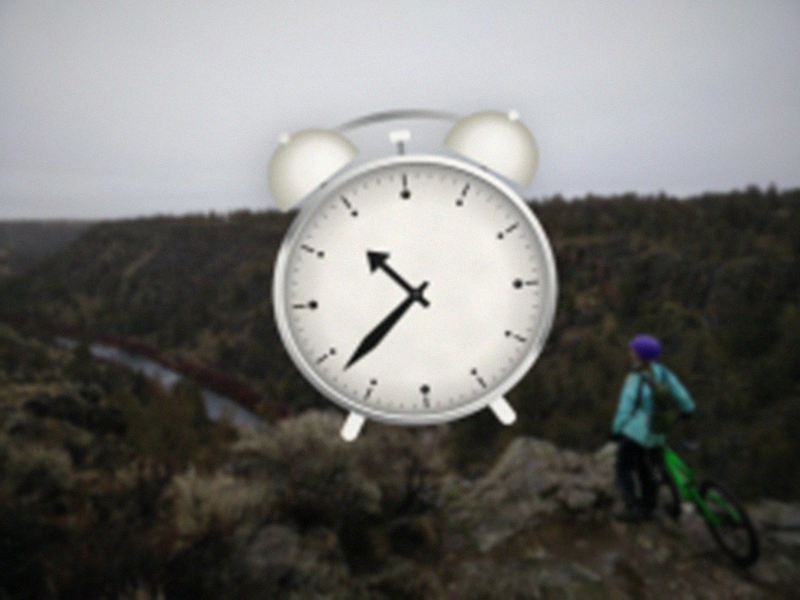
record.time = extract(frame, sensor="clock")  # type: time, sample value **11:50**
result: **10:38**
